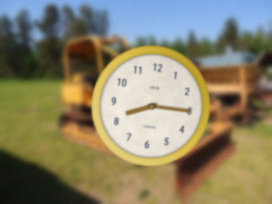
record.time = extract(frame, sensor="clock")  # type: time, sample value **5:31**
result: **8:15**
